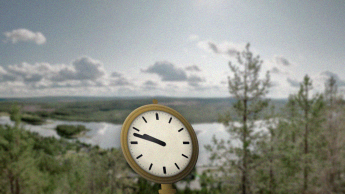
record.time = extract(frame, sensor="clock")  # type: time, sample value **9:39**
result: **9:48**
